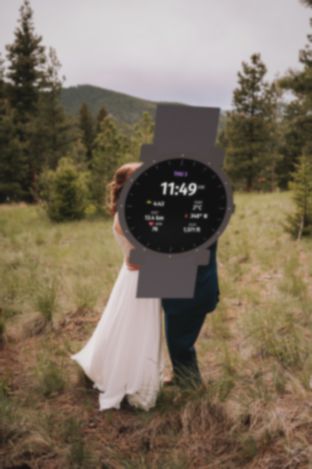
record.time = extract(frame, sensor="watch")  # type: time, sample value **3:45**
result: **11:49**
